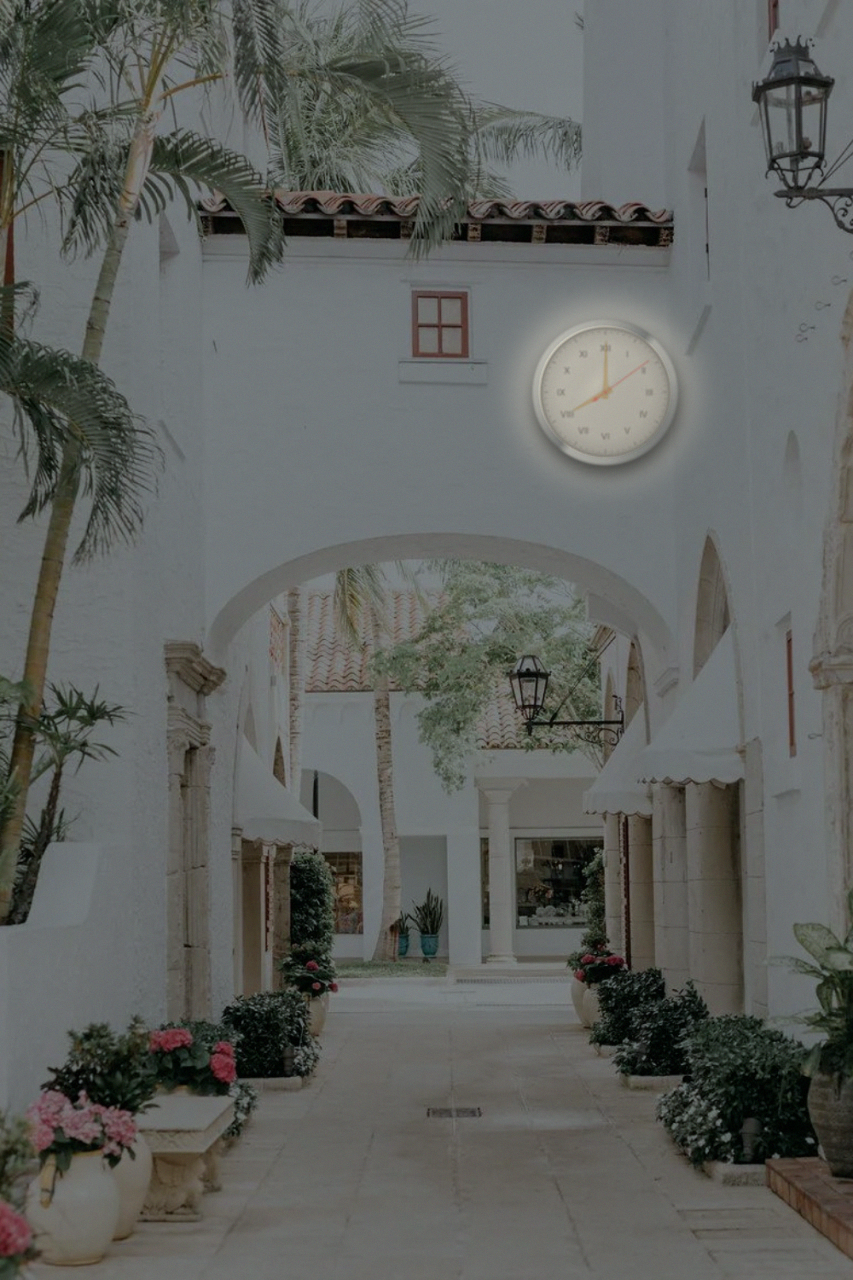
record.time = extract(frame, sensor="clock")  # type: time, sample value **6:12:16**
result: **8:00:09**
